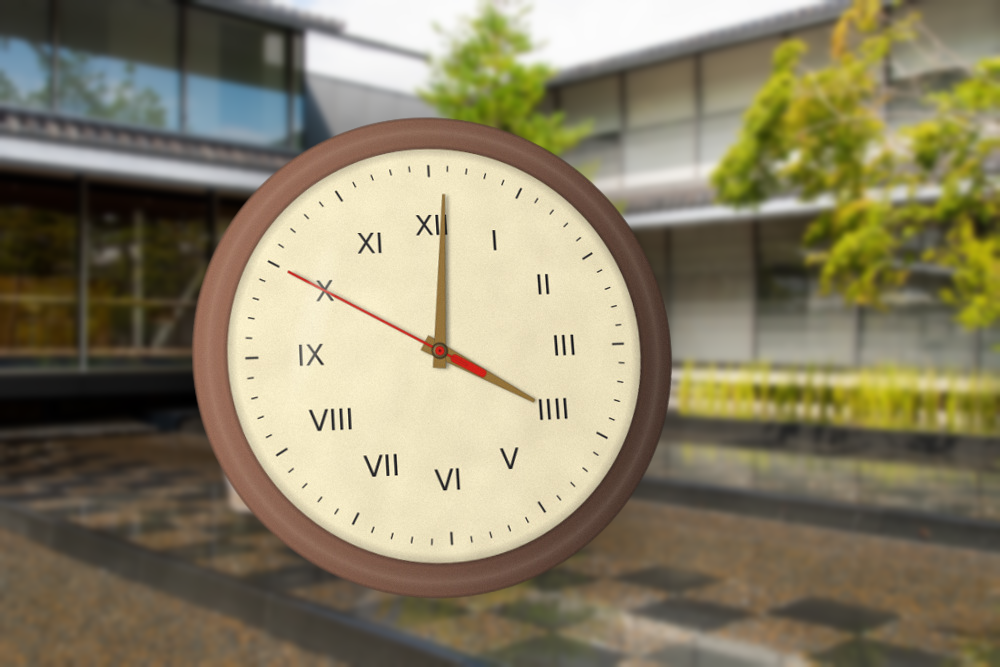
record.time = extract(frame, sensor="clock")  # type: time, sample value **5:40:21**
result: **4:00:50**
